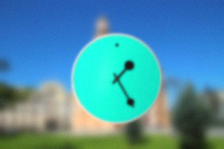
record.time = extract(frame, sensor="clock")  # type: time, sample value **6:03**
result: **1:25**
